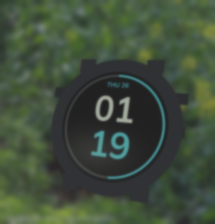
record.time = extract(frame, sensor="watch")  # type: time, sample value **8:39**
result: **1:19**
